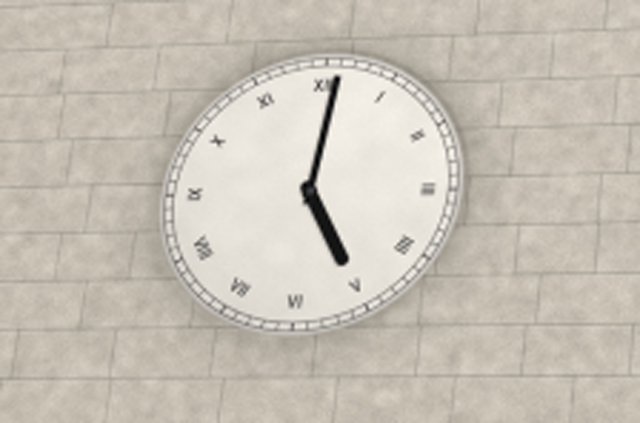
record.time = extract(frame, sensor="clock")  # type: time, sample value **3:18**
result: **5:01**
